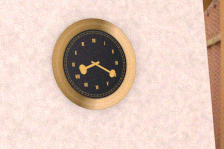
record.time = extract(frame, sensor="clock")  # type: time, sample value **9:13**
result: **8:20**
